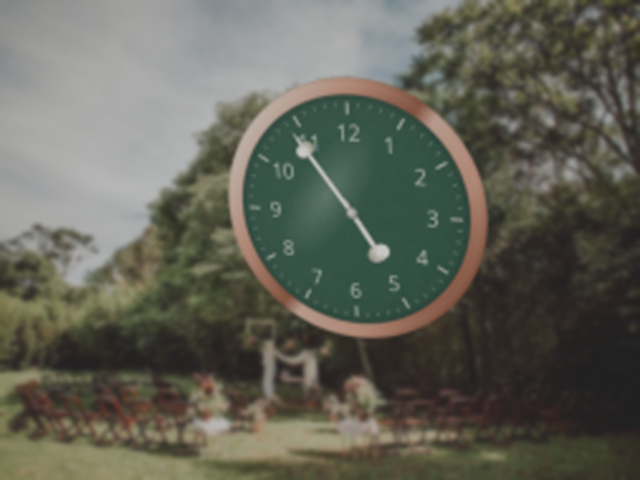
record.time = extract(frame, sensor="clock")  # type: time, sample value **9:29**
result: **4:54**
